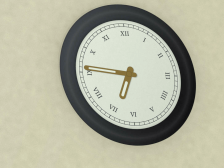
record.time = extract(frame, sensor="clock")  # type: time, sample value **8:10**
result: **6:46**
